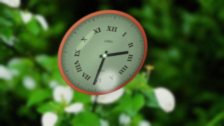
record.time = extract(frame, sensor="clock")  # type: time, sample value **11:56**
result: **2:31**
